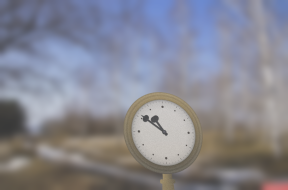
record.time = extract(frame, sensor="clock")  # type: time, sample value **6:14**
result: **10:51**
